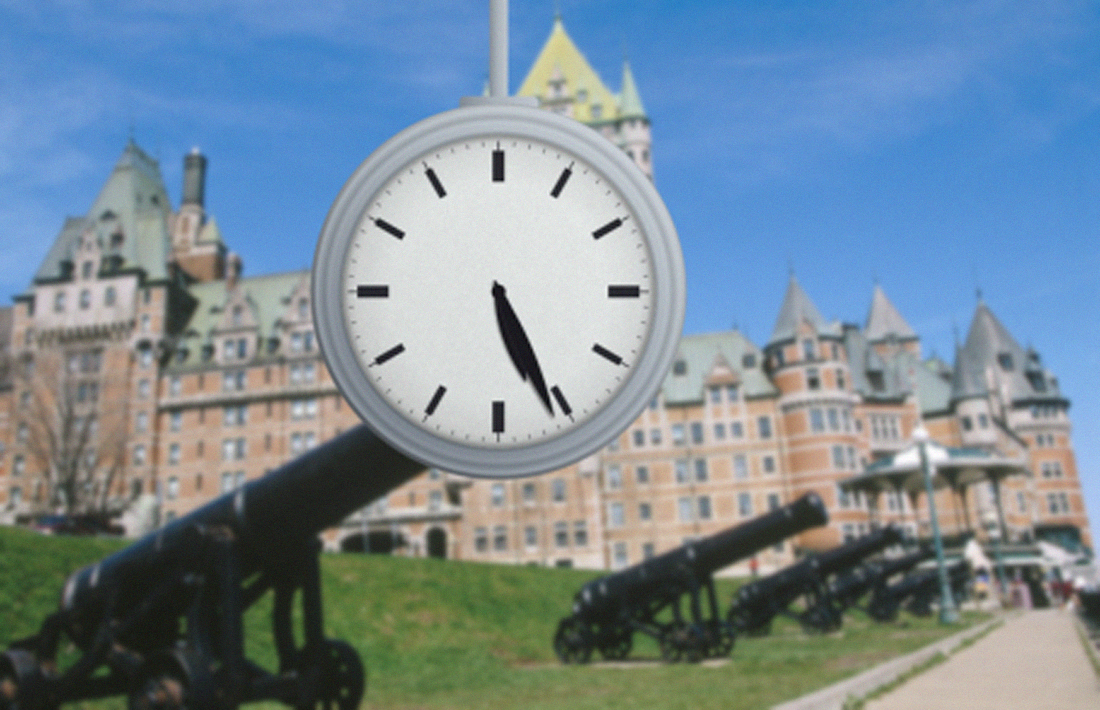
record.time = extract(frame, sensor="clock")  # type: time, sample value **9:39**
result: **5:26**
